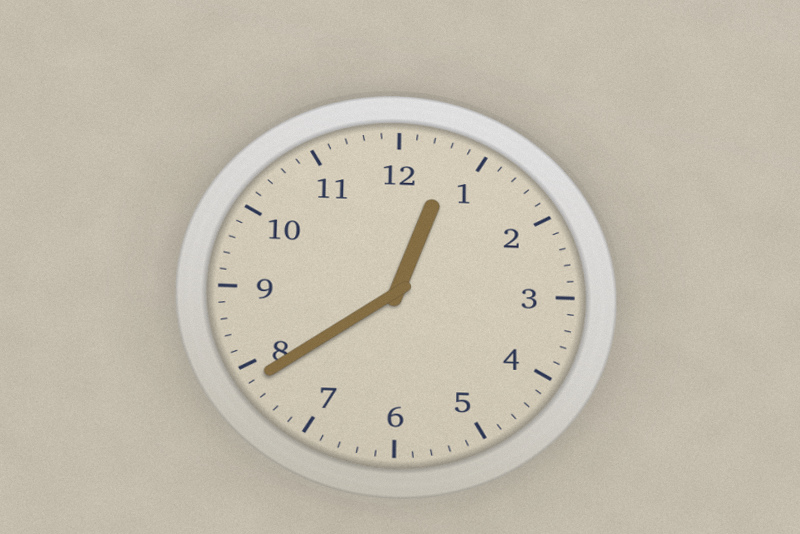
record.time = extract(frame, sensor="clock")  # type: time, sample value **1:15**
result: **12:39**
